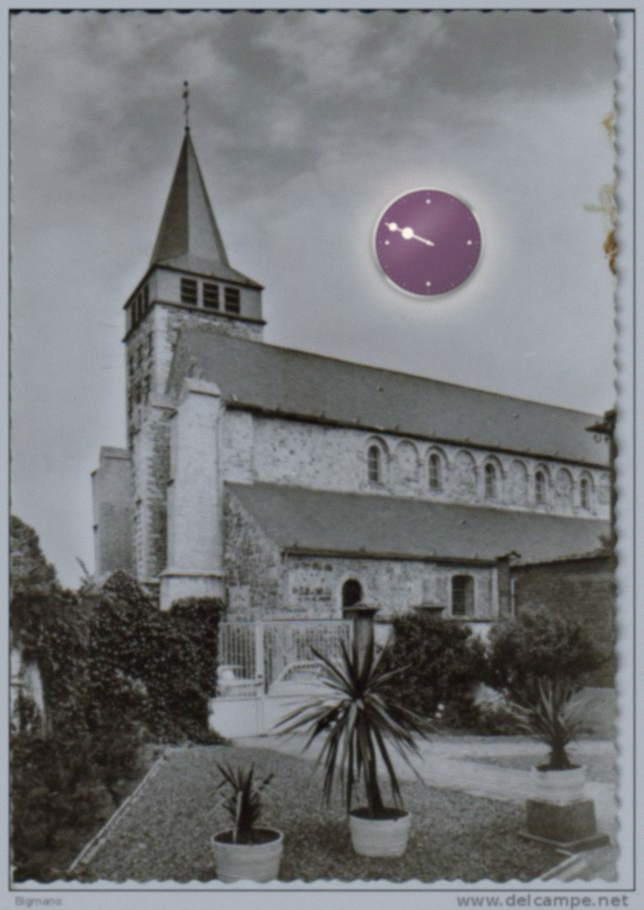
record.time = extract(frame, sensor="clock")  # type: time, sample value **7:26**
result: **9:49**
